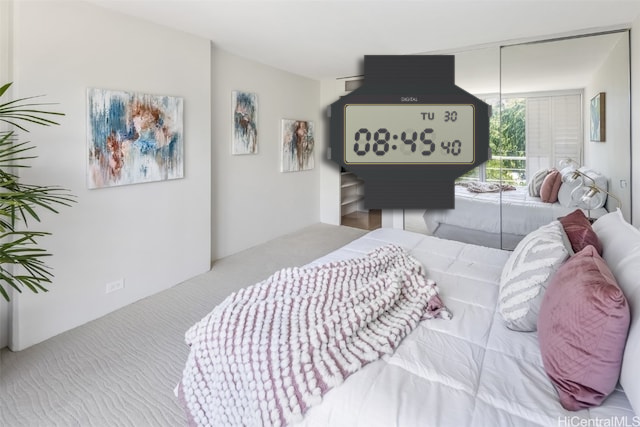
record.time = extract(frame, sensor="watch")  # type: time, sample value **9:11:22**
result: **8:45:40**
